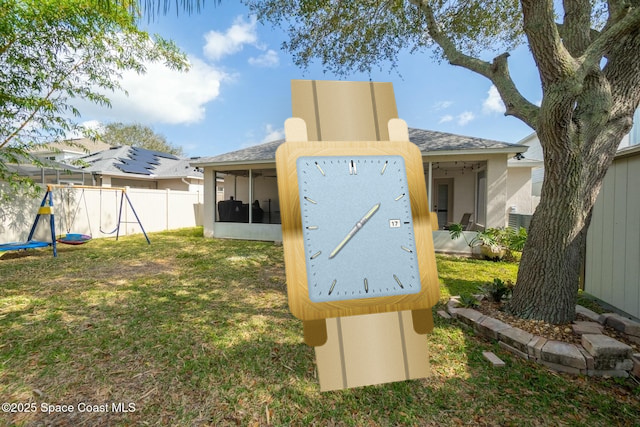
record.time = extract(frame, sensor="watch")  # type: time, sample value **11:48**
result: **1:38**
